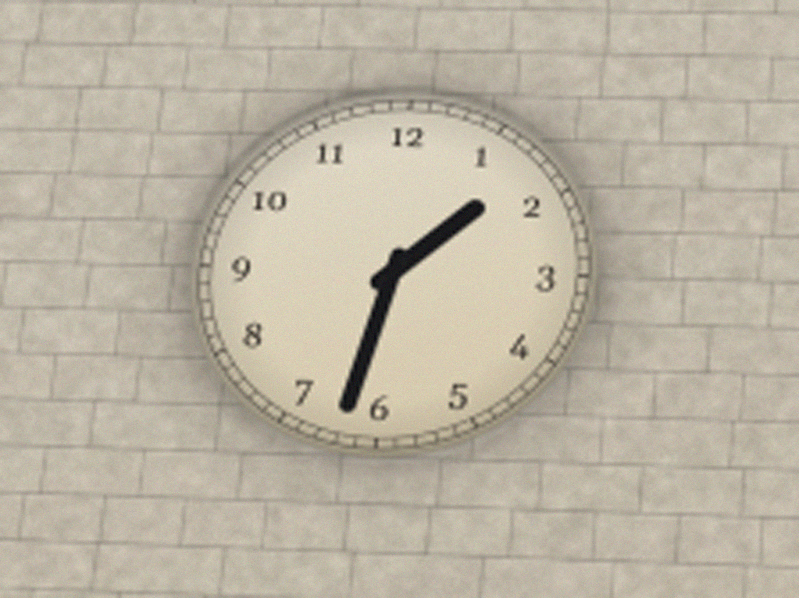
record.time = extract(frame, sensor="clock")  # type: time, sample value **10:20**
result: **1:32**
